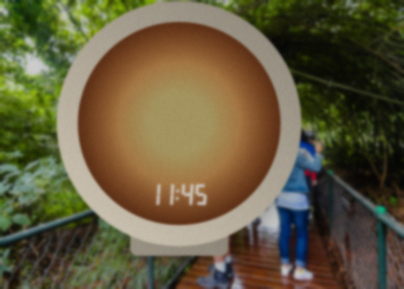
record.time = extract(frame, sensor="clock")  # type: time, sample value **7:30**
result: **11:45**
